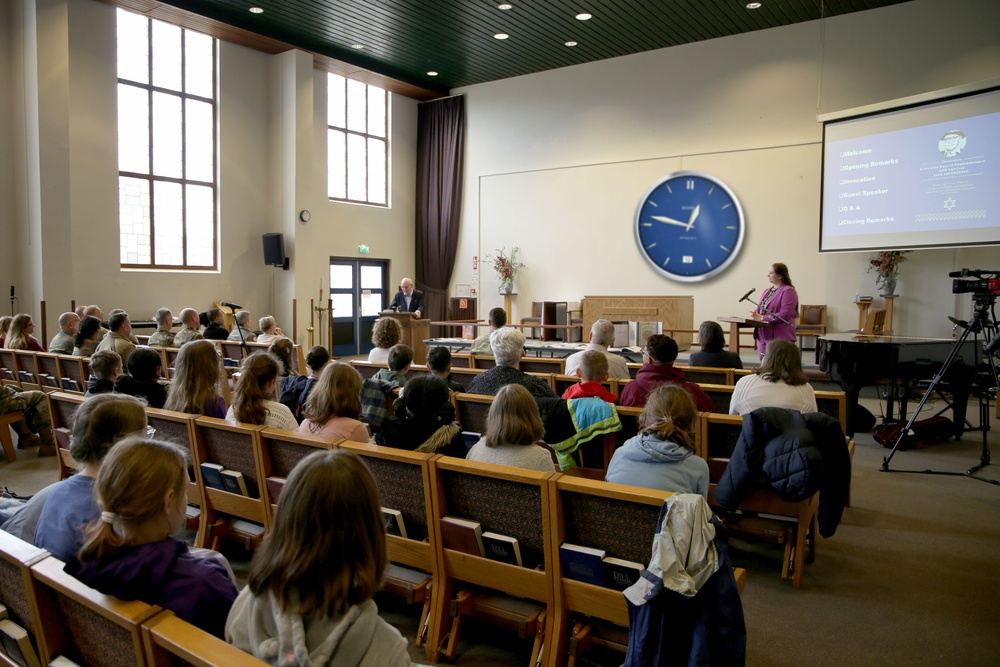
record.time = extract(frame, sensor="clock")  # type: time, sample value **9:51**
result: **12:47**
